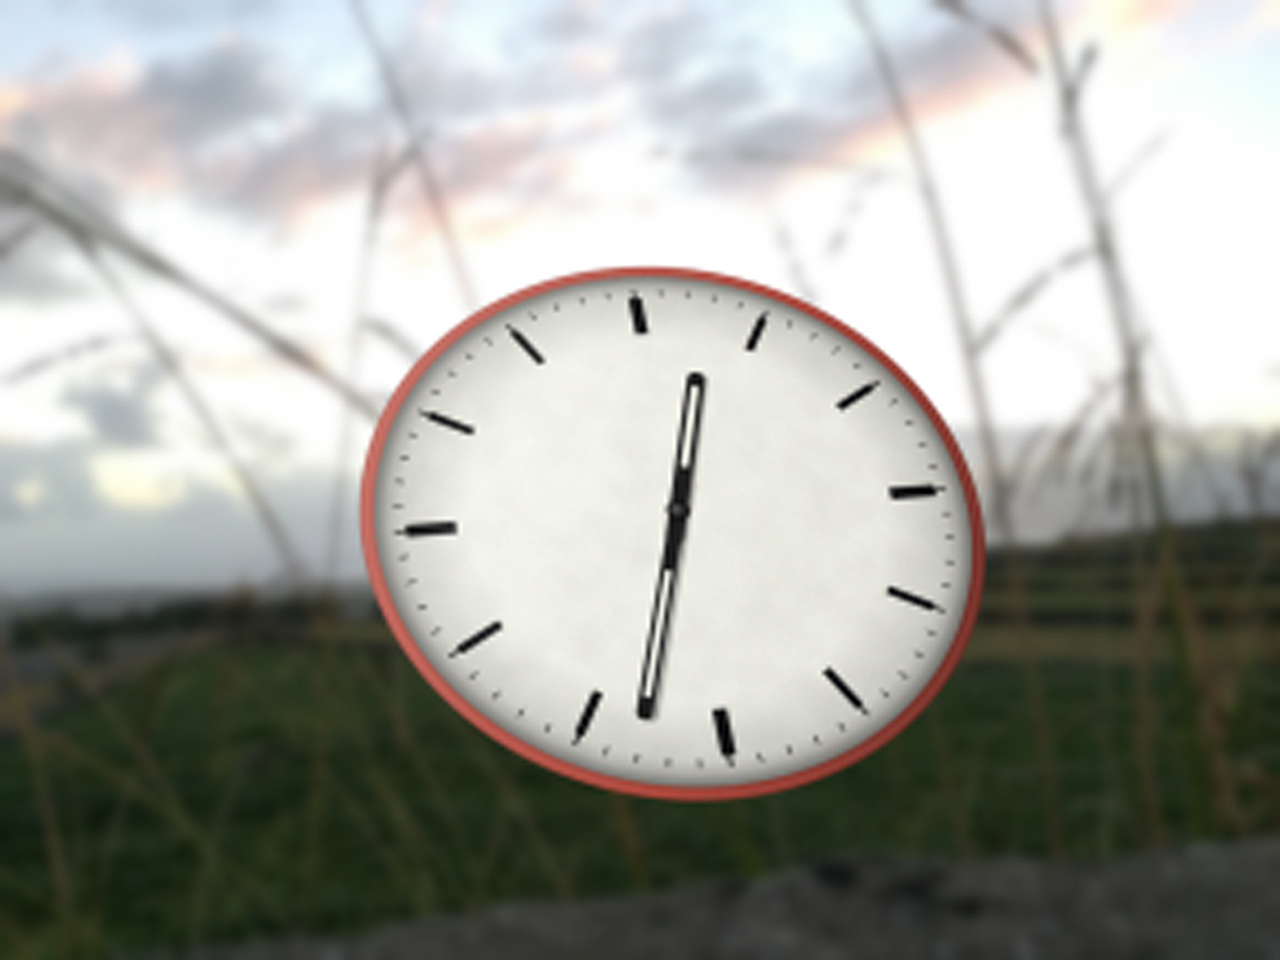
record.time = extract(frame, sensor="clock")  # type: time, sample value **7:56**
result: **12:33**
